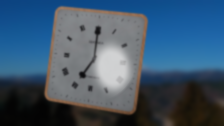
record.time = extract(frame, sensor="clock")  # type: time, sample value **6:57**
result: **7:00**
